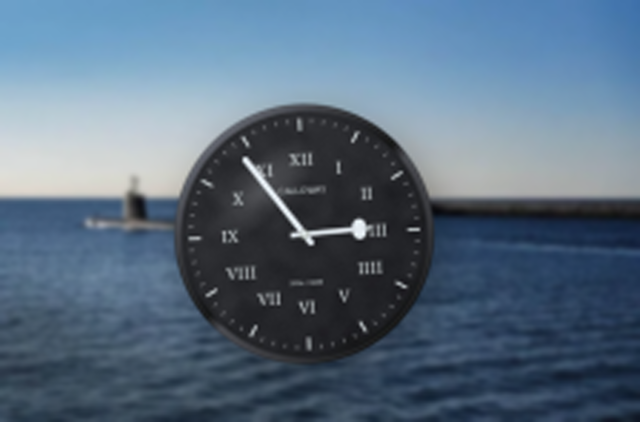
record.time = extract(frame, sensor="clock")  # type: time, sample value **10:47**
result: **2:54**
